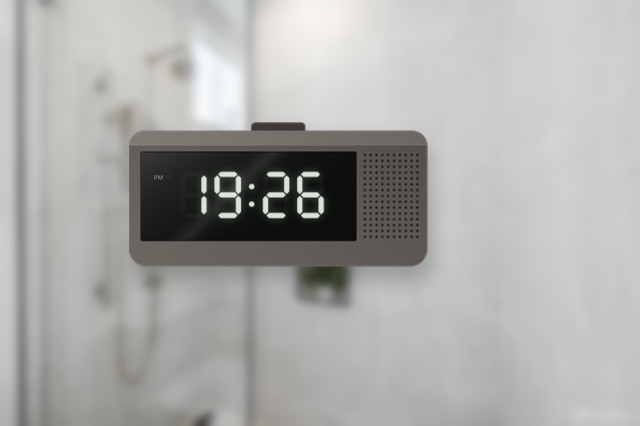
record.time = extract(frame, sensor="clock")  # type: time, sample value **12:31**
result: **19:26**
